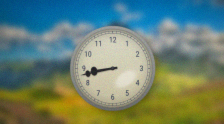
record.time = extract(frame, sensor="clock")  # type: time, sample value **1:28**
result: **8:43**
